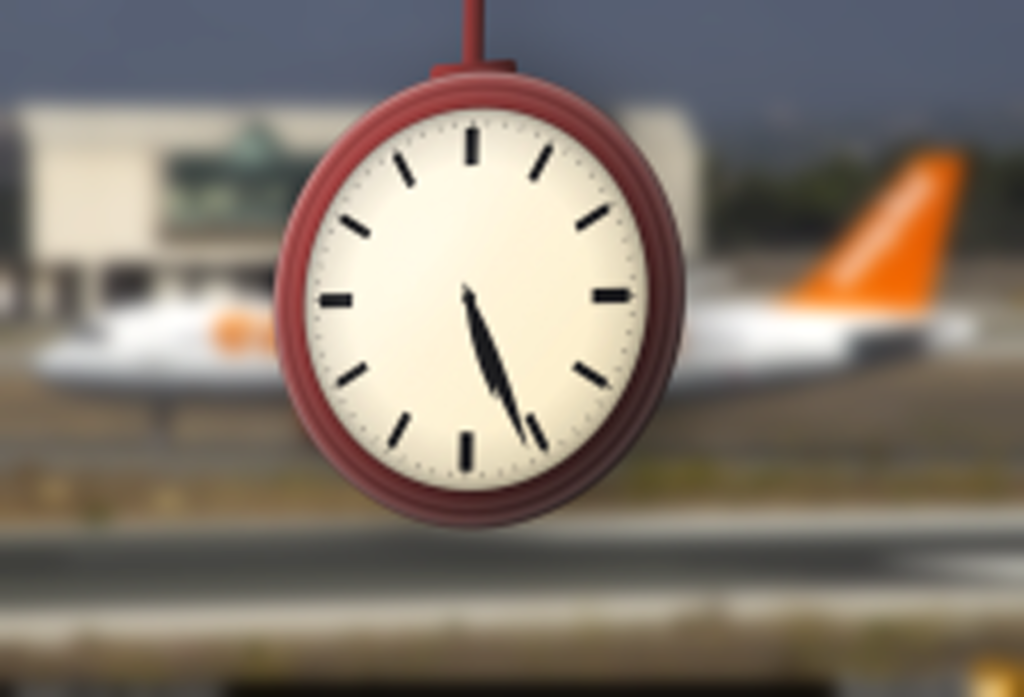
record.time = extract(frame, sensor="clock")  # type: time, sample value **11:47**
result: **5:26**
